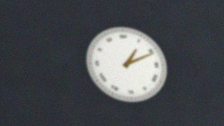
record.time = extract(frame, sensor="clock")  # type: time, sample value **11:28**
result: **1:11**
